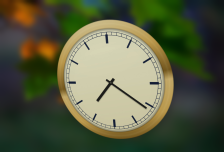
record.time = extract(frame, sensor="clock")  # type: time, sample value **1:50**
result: **7:21**
